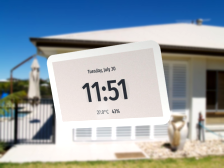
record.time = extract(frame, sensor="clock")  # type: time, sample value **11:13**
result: **11:51**
